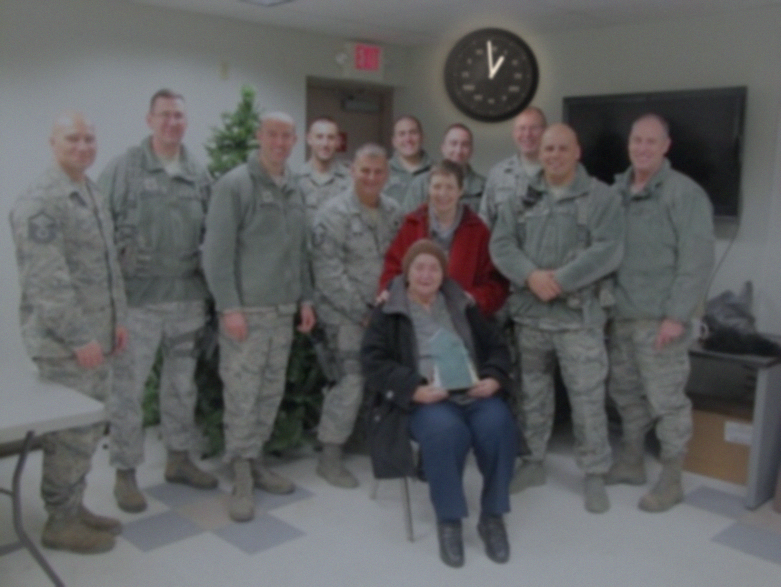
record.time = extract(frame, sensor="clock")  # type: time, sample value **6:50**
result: **12:59**
